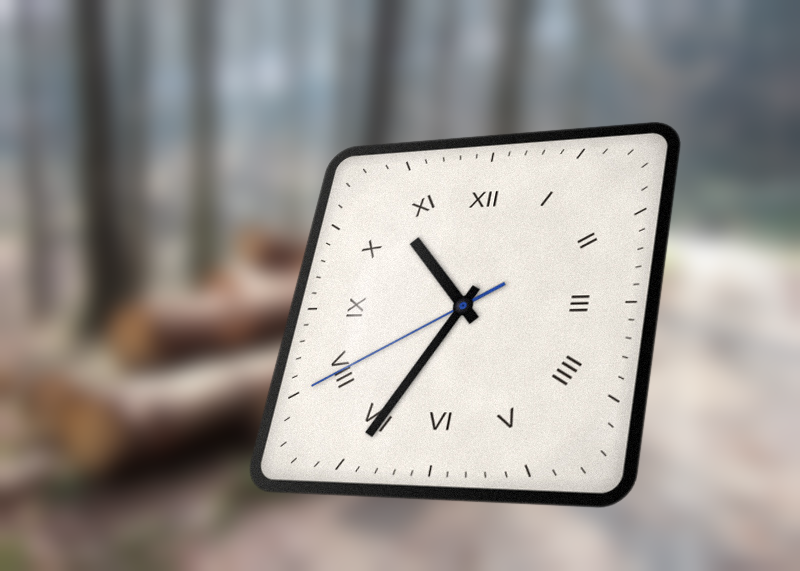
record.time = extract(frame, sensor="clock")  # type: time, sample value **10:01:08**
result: **10:34:40**
